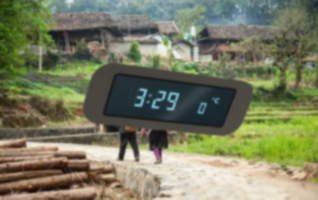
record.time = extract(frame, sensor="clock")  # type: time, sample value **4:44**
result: **3:29**
